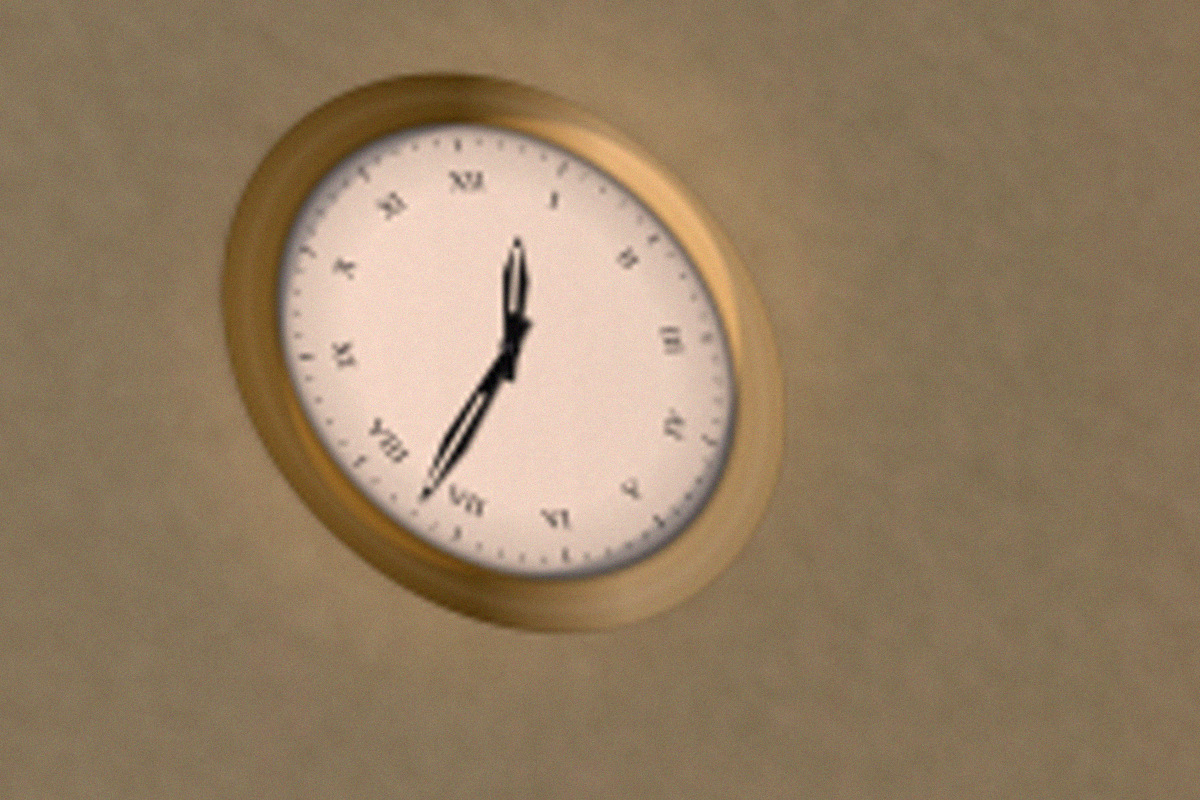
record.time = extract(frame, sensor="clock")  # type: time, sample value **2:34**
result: **12:37**
